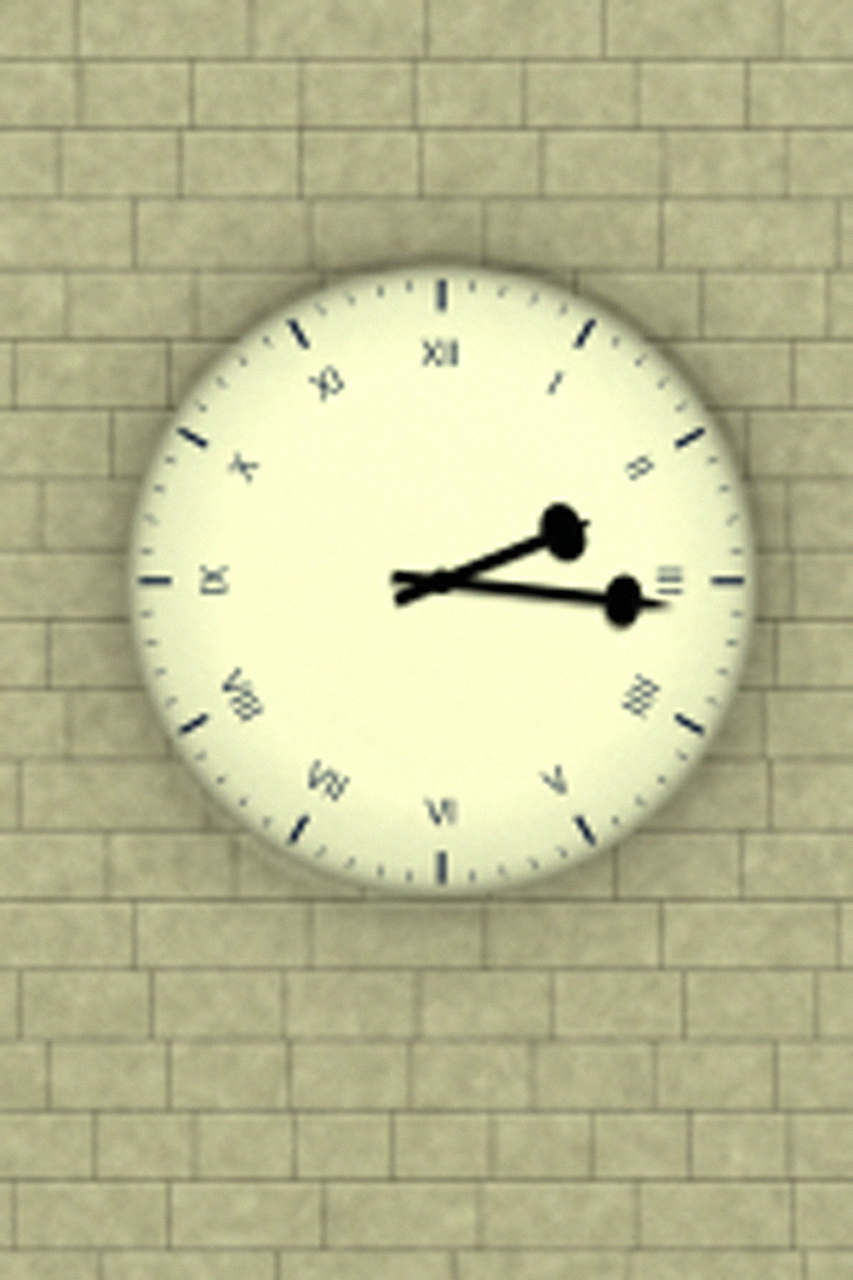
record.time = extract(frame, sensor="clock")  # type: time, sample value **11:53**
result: **2:16**
